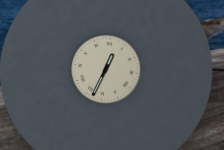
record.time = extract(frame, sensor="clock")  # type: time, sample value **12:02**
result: **12:33**
